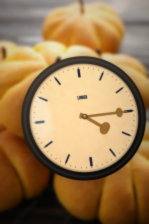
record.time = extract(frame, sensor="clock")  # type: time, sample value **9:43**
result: **4:15**
